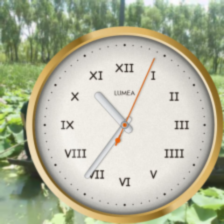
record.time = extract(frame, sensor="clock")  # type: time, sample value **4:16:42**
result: **10:36:04**
